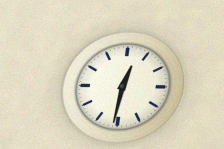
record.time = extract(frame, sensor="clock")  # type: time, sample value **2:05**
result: **12:31**
